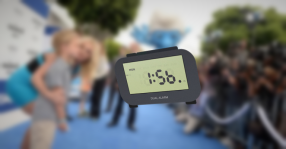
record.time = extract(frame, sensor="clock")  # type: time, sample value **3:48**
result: **1:56**
